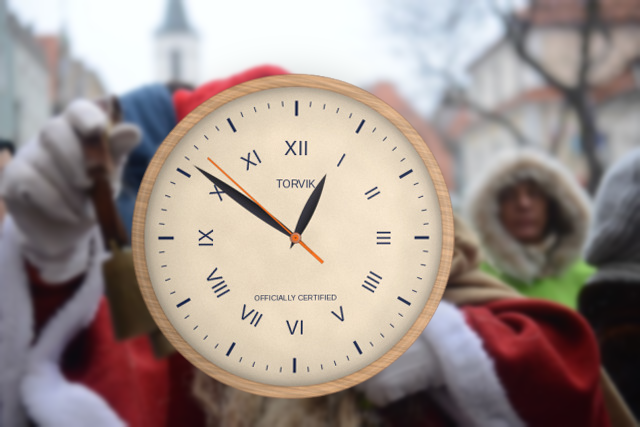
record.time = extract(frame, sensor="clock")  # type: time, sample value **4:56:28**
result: **12:50:52**
